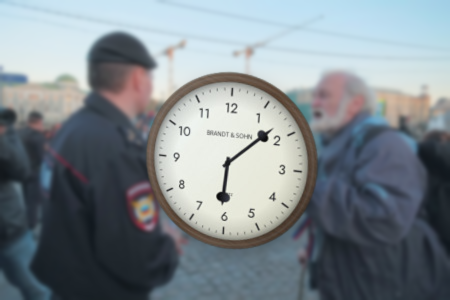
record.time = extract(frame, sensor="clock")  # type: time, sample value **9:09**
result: **6:08**
